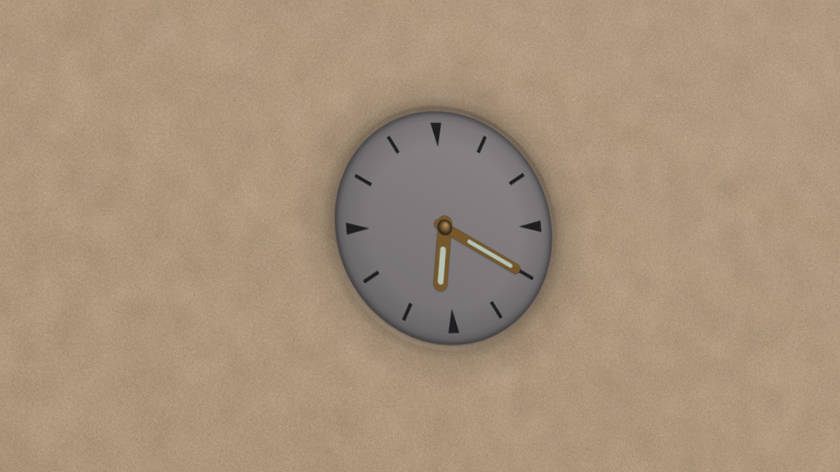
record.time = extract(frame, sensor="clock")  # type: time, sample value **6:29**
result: **6:20**
